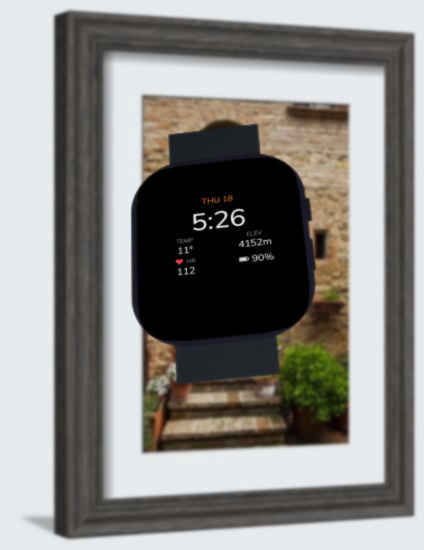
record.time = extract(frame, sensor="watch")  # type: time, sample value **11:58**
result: **5:26**
